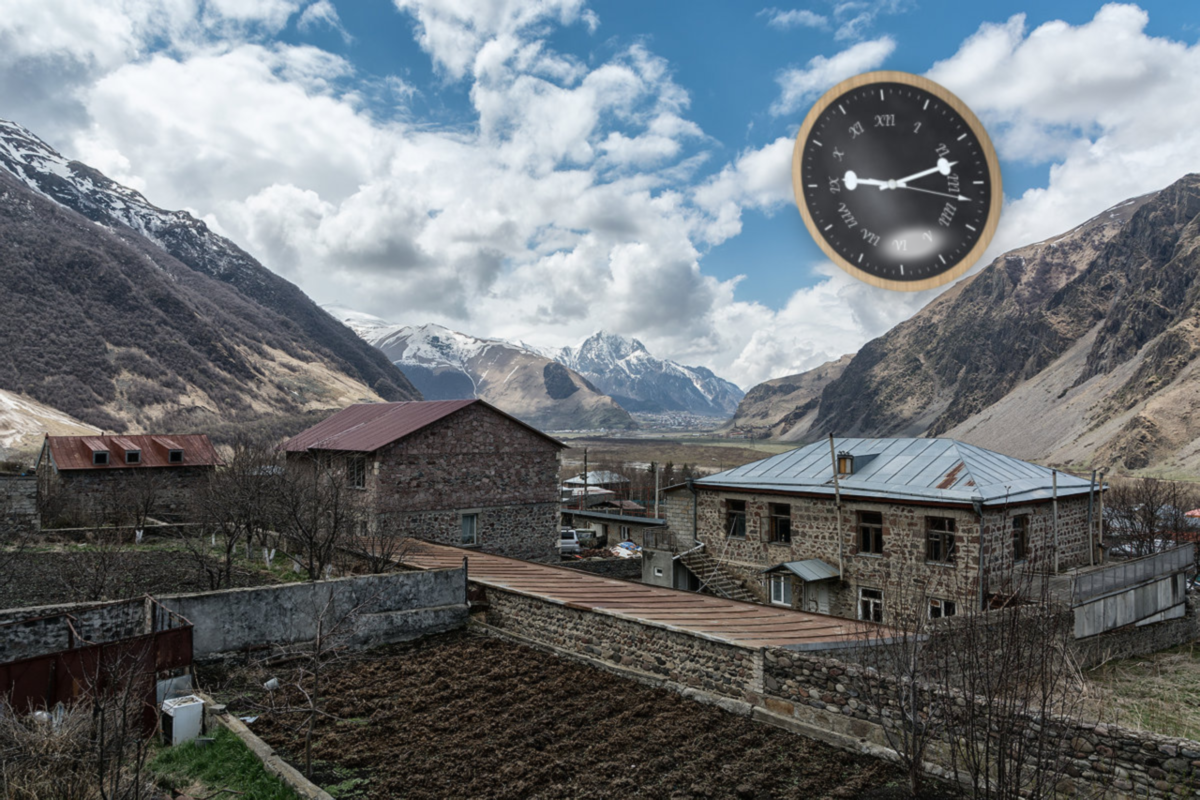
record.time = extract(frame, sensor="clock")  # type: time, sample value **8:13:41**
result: **9:12:17**
